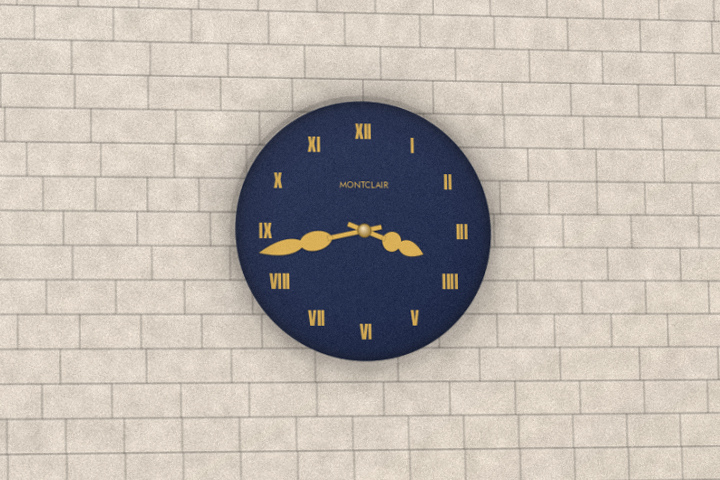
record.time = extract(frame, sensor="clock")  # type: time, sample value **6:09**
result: **3:43**
